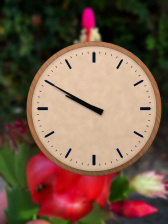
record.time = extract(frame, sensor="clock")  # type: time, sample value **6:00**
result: **9:50**
